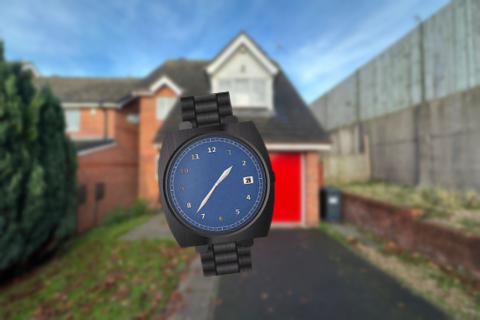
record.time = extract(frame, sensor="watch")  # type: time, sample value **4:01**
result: **1:37**
